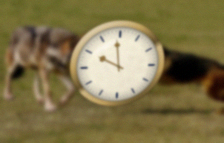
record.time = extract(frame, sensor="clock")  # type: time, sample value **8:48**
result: **9:59**
